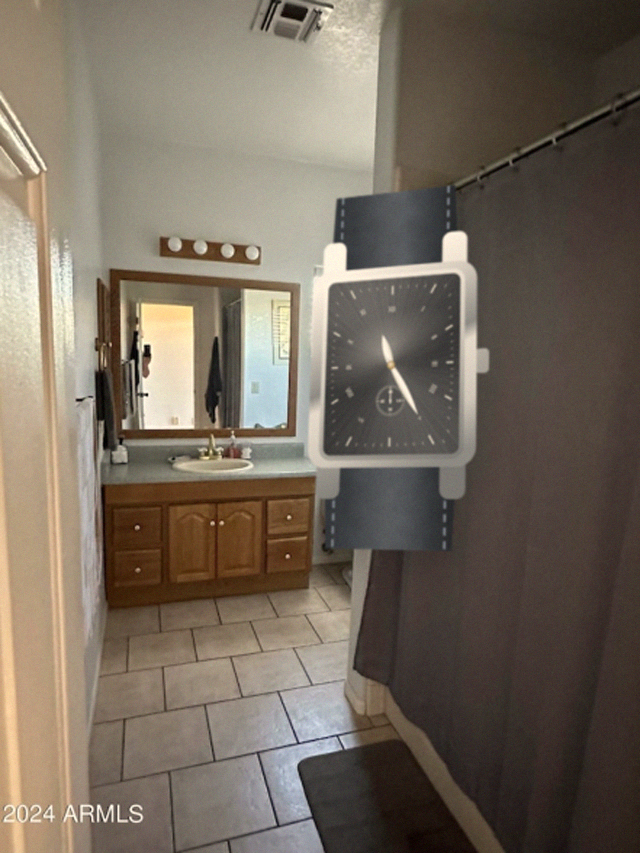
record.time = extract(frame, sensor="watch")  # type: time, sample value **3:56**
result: **11:25**
